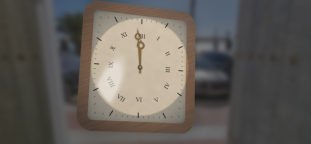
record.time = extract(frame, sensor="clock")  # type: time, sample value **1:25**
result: **11:59**
